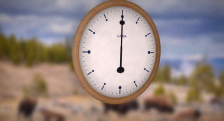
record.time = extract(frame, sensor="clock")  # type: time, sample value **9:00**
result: **6:00**
